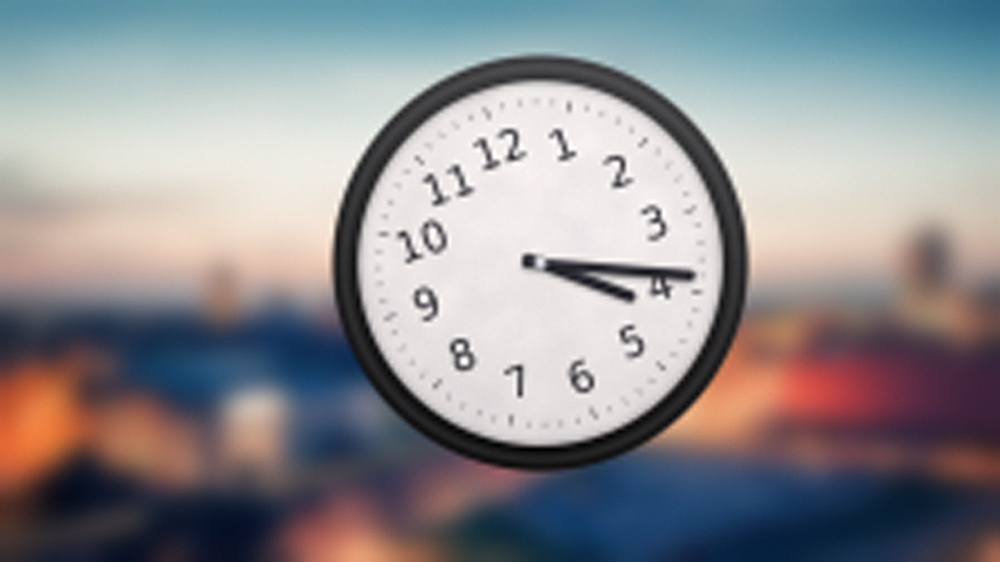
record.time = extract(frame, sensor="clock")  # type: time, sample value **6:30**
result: **4:19**
